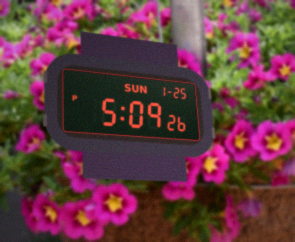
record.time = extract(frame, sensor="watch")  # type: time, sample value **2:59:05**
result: **5:09:26**
